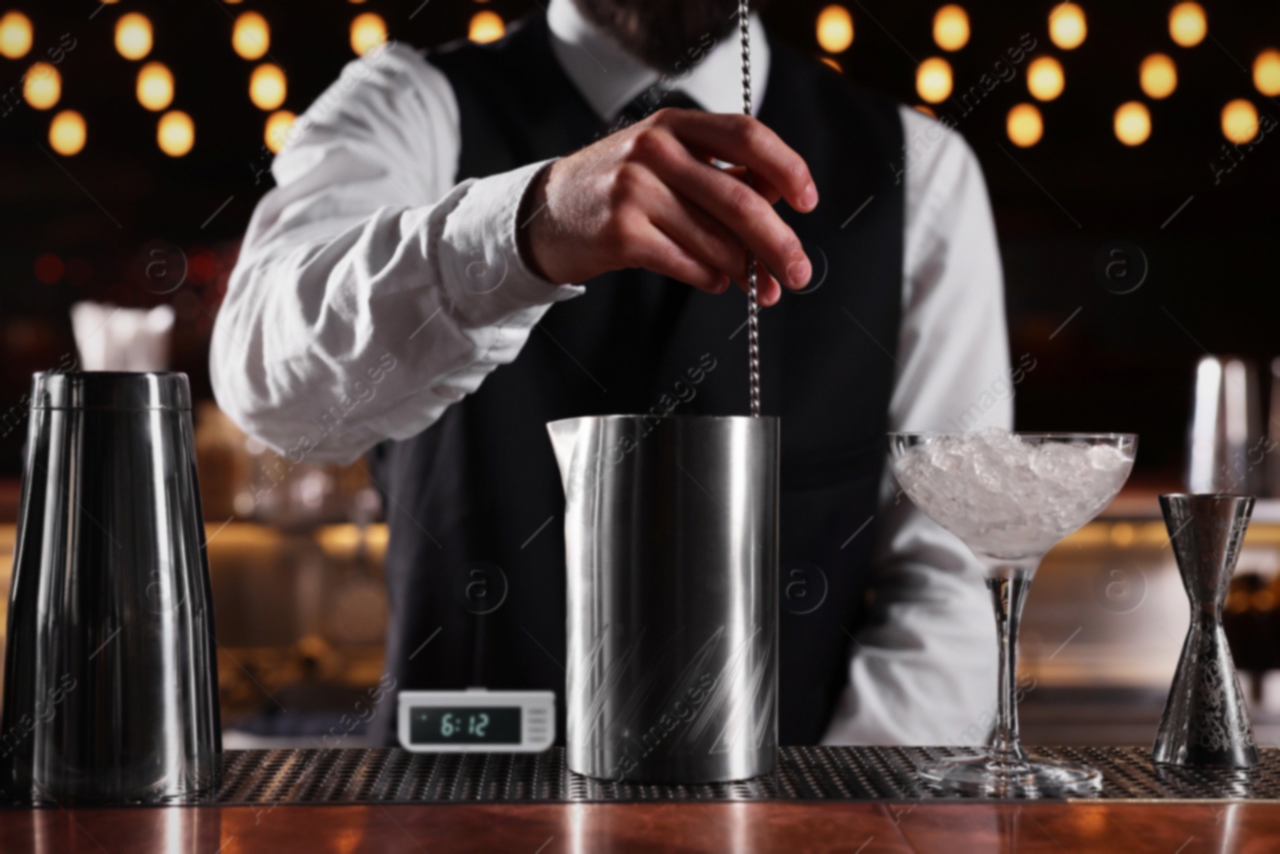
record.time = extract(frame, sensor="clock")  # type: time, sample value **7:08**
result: **6:12**
